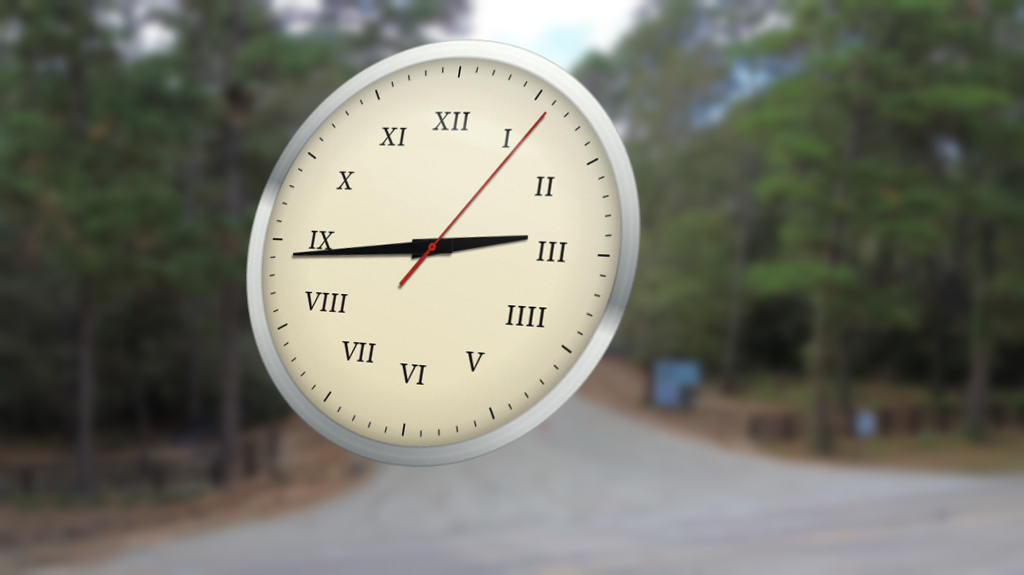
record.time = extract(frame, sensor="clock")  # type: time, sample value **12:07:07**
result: **2:44:06**
